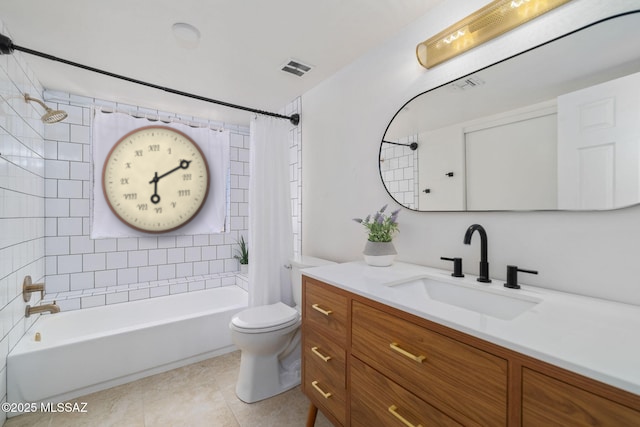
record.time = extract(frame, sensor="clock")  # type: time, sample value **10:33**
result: **6:11**
